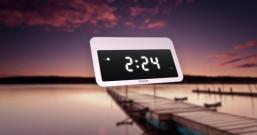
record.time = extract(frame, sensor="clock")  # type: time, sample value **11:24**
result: **2:24**
